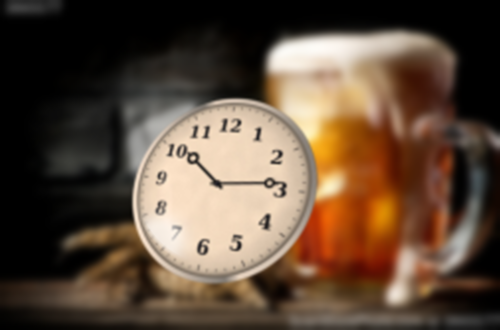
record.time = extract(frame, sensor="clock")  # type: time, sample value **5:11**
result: **10:14**
